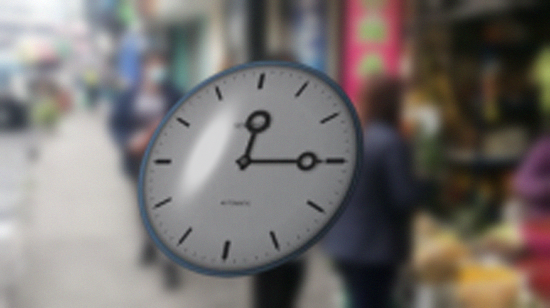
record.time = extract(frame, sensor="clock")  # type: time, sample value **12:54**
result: **12:15**
